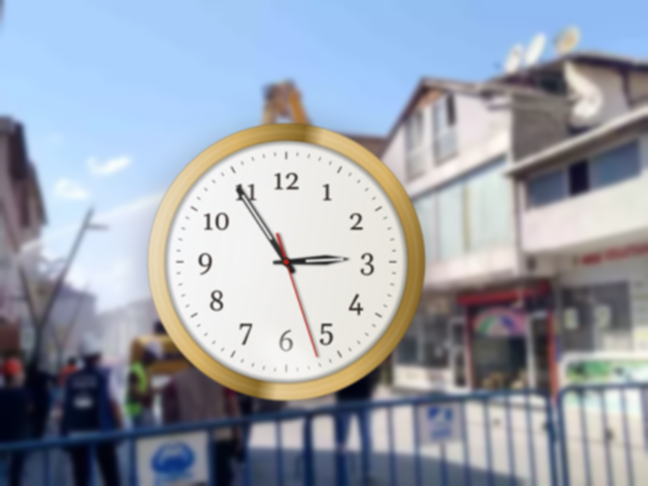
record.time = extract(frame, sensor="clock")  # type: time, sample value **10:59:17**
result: **2:54:27**
